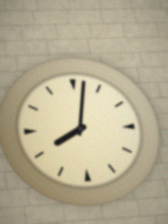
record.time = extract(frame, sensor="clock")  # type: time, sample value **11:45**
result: **8:02**
